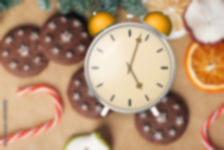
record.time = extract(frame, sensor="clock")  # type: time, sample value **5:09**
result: **5:03**
